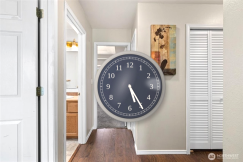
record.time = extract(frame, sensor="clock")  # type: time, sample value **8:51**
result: **5:25**
